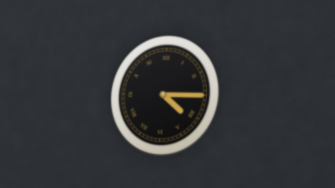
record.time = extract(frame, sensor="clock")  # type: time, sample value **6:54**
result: **4:15**
